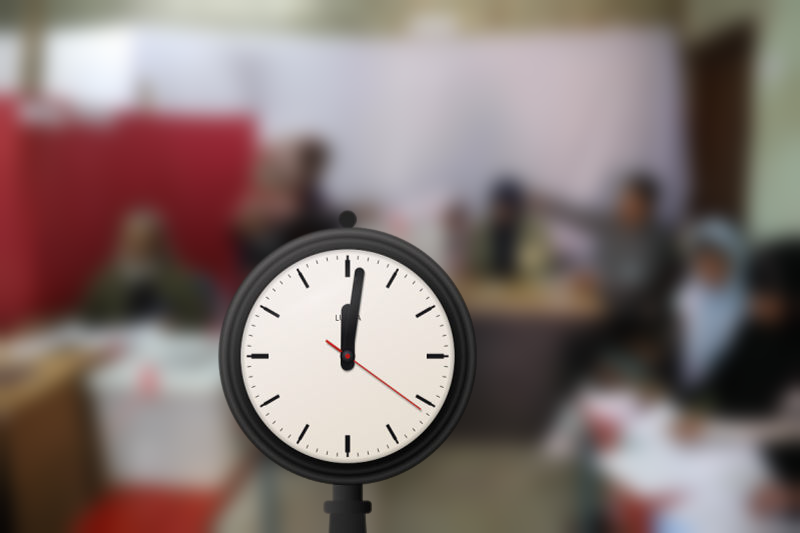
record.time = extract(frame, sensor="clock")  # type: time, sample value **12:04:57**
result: **12:01:21**
